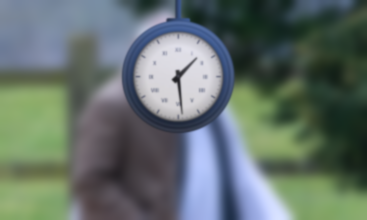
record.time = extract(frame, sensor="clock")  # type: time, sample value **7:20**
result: **1:29**
